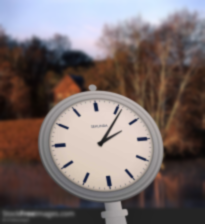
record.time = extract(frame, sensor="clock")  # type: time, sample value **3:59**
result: **2:06**
